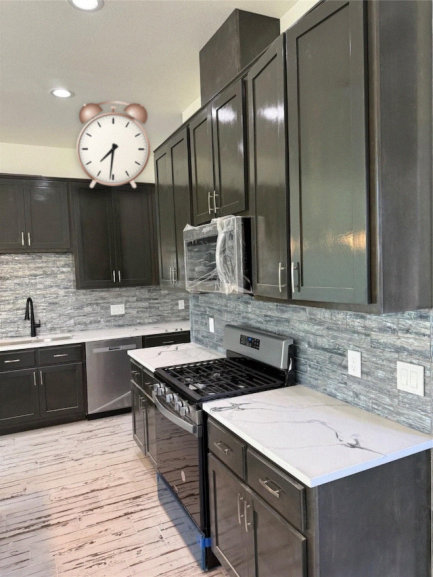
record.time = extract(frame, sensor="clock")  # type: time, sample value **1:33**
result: **7:31**
